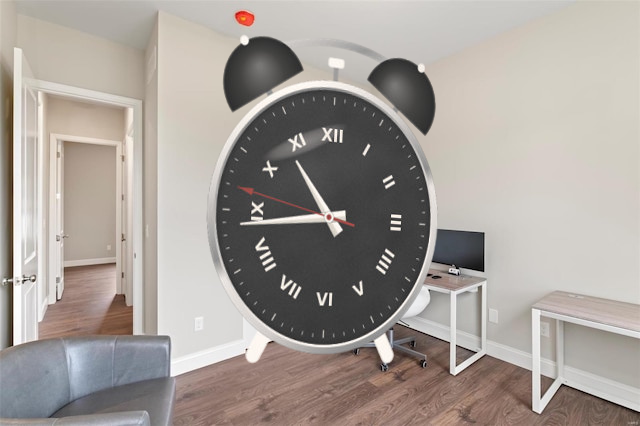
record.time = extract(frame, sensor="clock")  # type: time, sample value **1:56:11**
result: **10:43:47**
